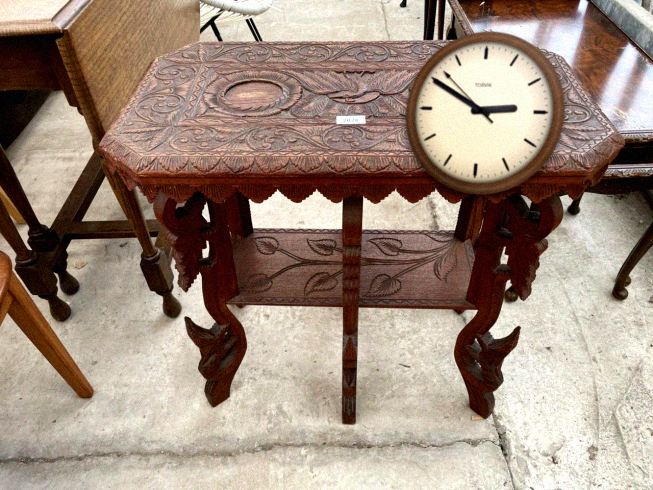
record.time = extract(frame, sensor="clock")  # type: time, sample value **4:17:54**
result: **2:49:52**
